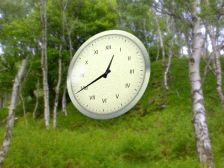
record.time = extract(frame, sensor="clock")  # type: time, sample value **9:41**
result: **12:40**
